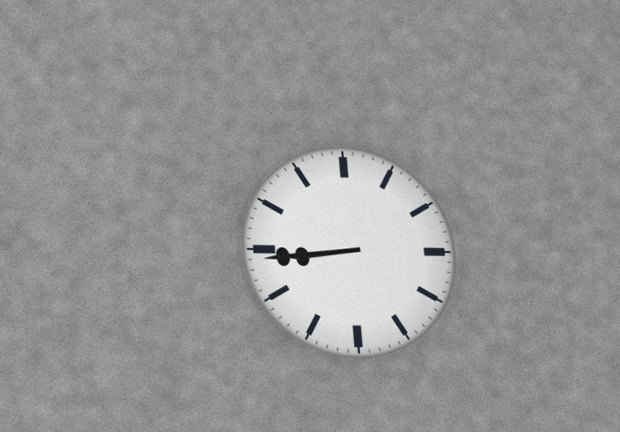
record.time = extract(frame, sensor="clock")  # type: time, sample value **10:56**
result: **8:44**
